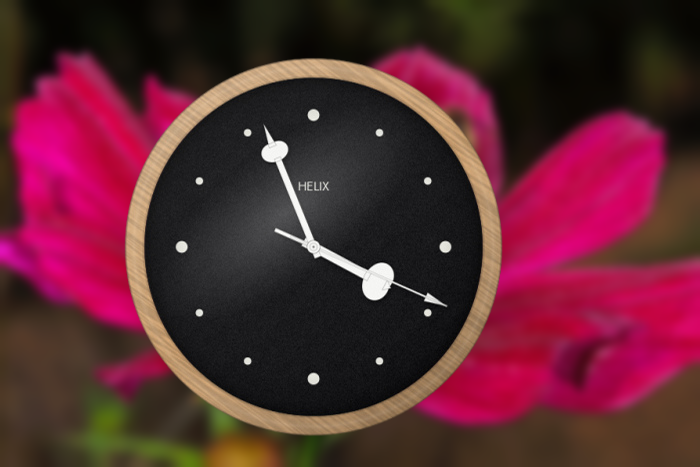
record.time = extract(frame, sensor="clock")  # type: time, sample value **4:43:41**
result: **3:56:19**
